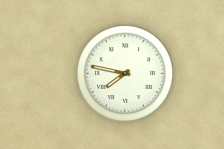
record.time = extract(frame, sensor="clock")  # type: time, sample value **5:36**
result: **7:47**
